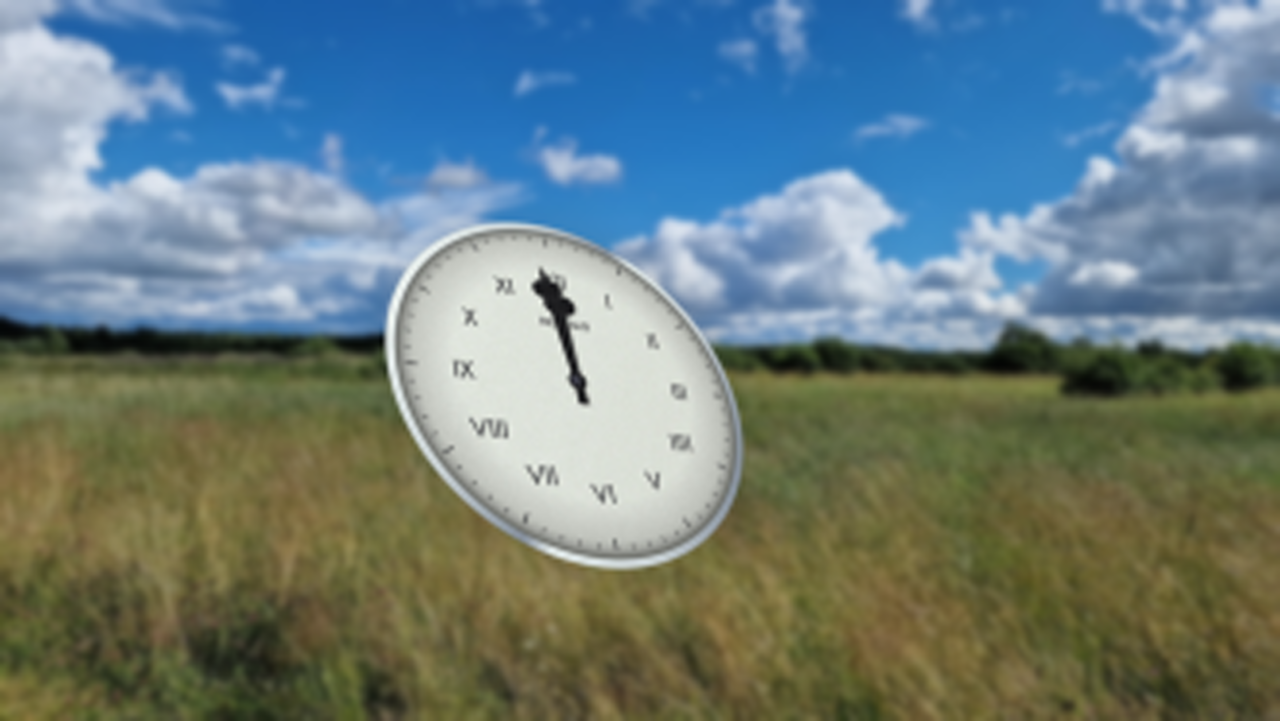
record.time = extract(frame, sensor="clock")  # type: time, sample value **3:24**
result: **11:59**
